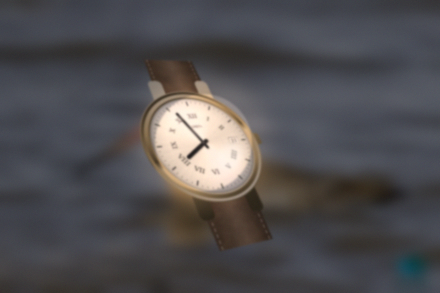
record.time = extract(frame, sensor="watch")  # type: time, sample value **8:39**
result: **7:56**
